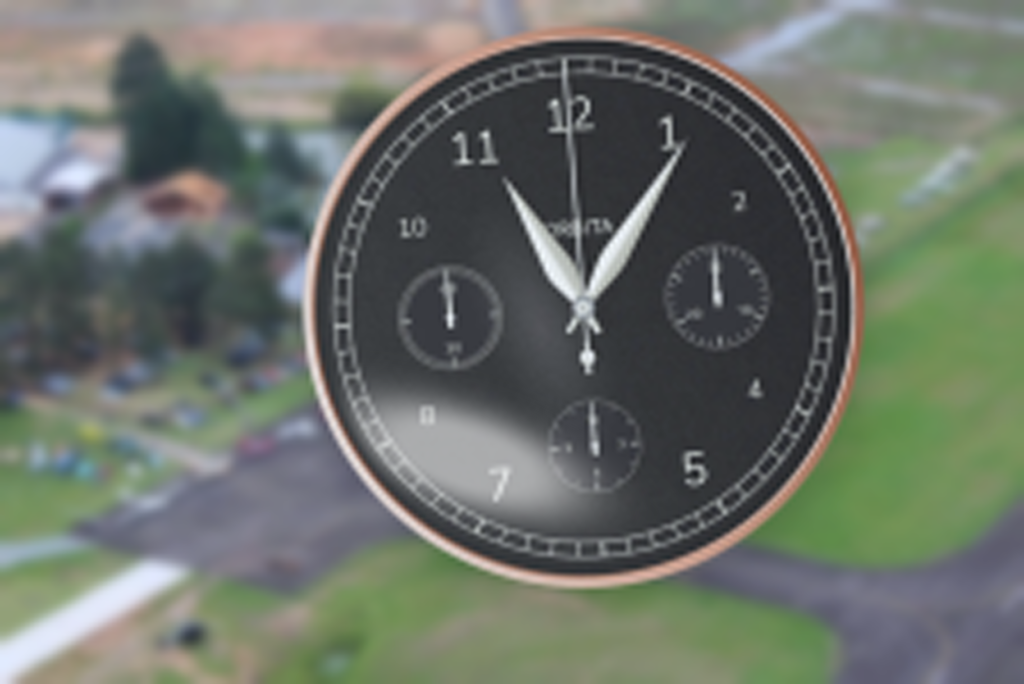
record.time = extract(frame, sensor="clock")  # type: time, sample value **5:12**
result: **11:06**
